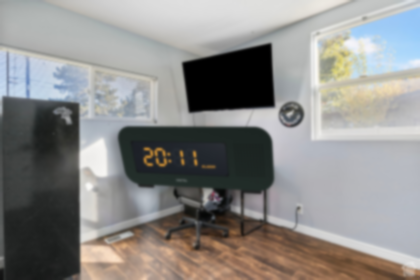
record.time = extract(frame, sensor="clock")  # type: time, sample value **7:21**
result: **20:11**
